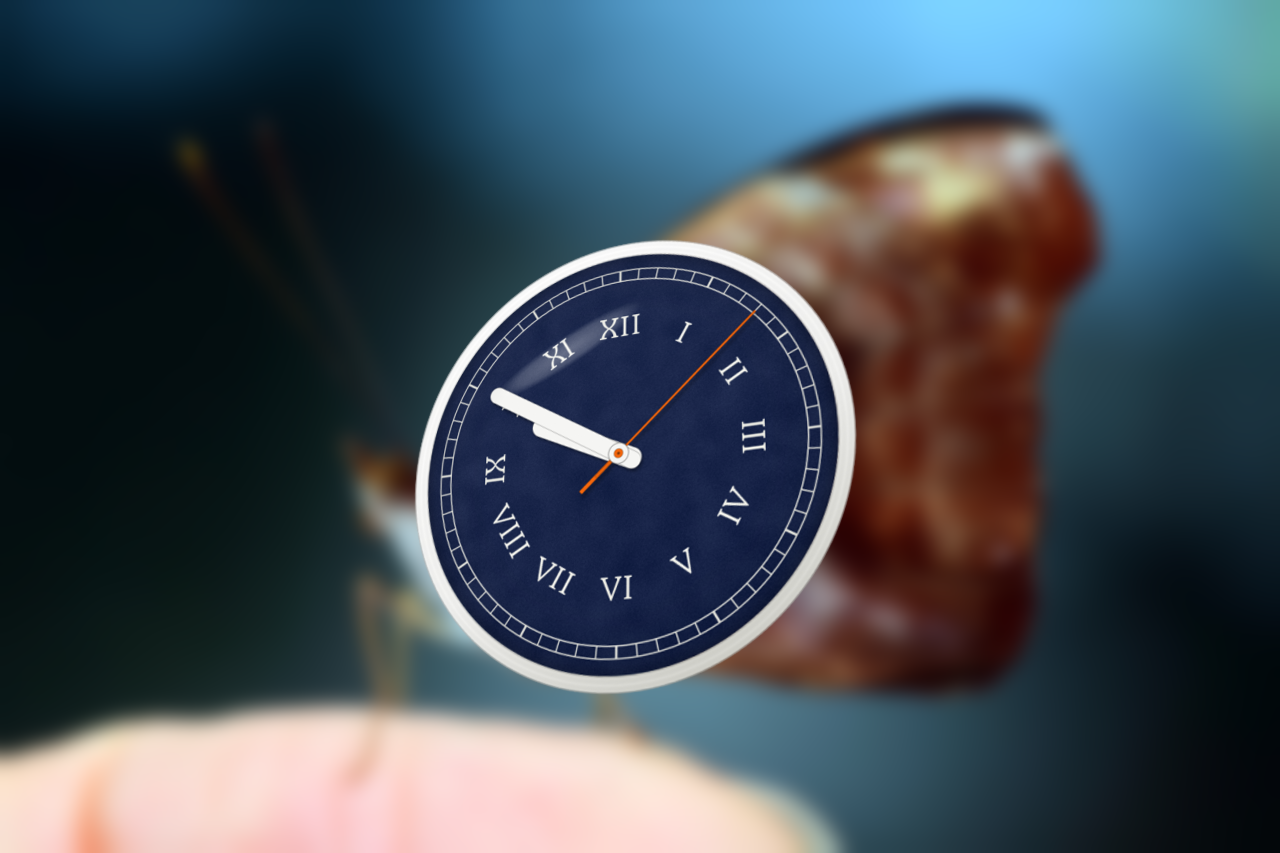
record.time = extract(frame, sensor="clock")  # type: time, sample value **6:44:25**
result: **9:50:08**
